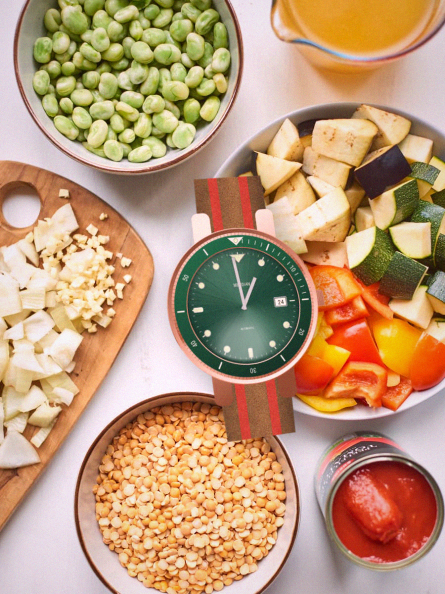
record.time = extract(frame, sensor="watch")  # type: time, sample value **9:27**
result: **12:59**
